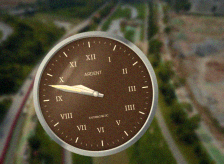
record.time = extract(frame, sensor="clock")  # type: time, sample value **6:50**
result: **9:48**
